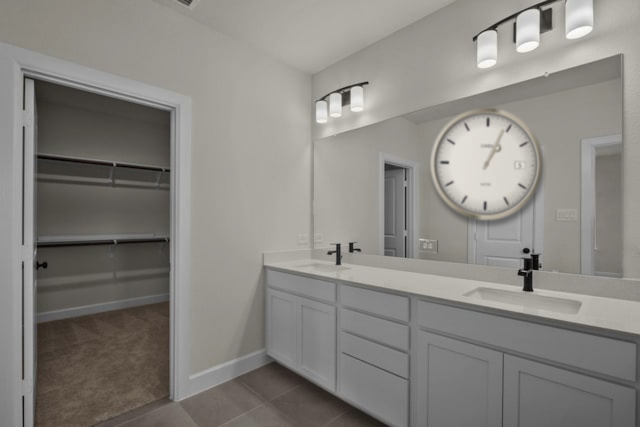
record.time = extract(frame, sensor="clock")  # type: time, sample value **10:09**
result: **1:04**
